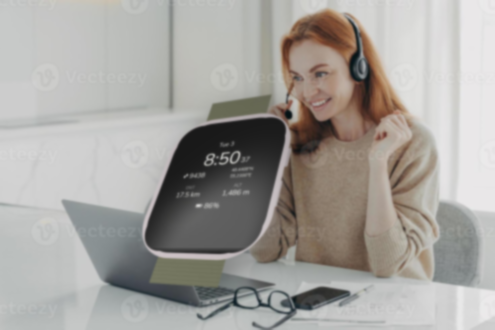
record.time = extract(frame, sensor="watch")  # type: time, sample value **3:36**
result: **8:50**
